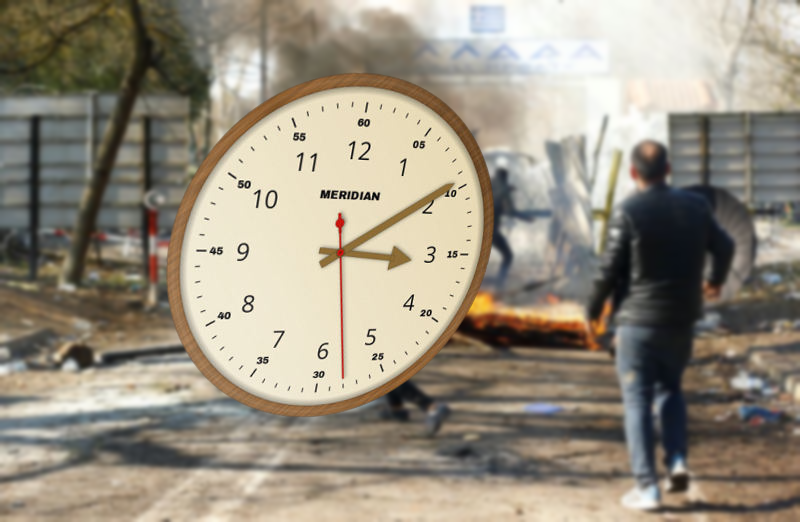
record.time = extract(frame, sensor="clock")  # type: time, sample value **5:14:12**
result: **3:09:28**
